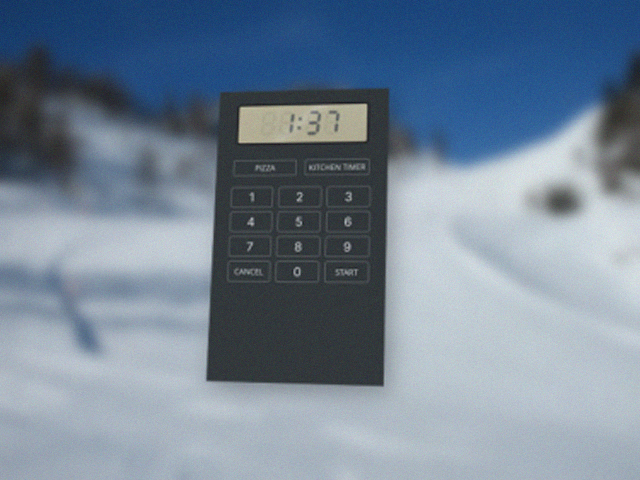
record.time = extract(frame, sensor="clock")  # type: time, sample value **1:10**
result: **1:37**
